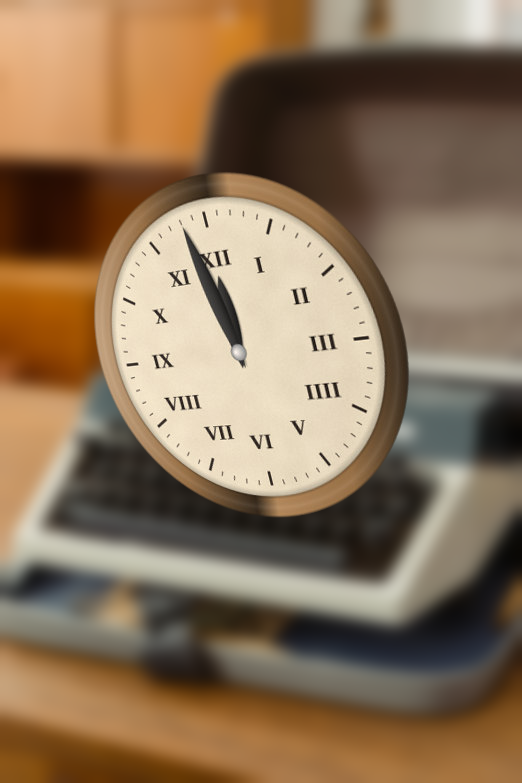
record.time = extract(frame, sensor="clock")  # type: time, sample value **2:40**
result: **11:58**
